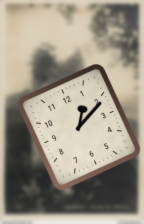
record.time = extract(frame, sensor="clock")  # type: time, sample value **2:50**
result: **1:11**
